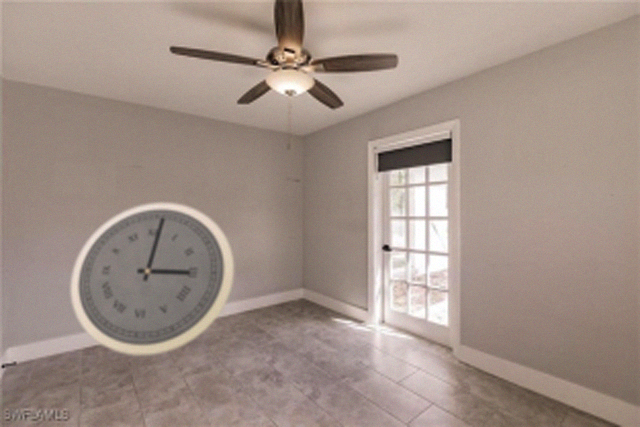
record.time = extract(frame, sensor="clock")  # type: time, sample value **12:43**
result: **3:01**
